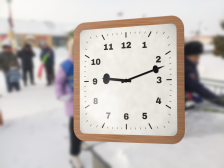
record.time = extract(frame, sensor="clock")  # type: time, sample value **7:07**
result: **9:12**
